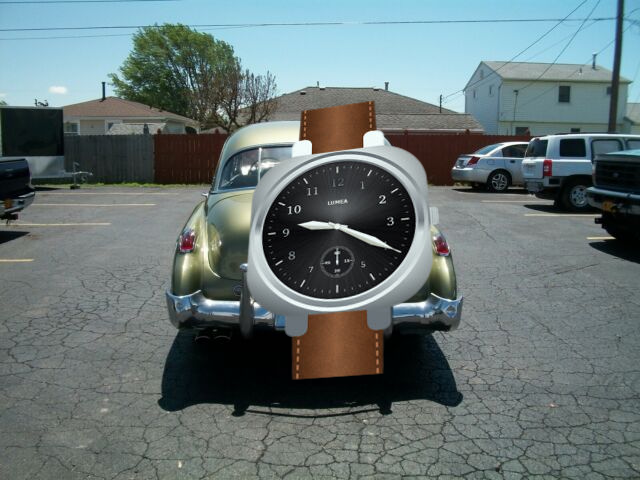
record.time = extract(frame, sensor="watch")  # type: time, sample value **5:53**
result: **9:20**
